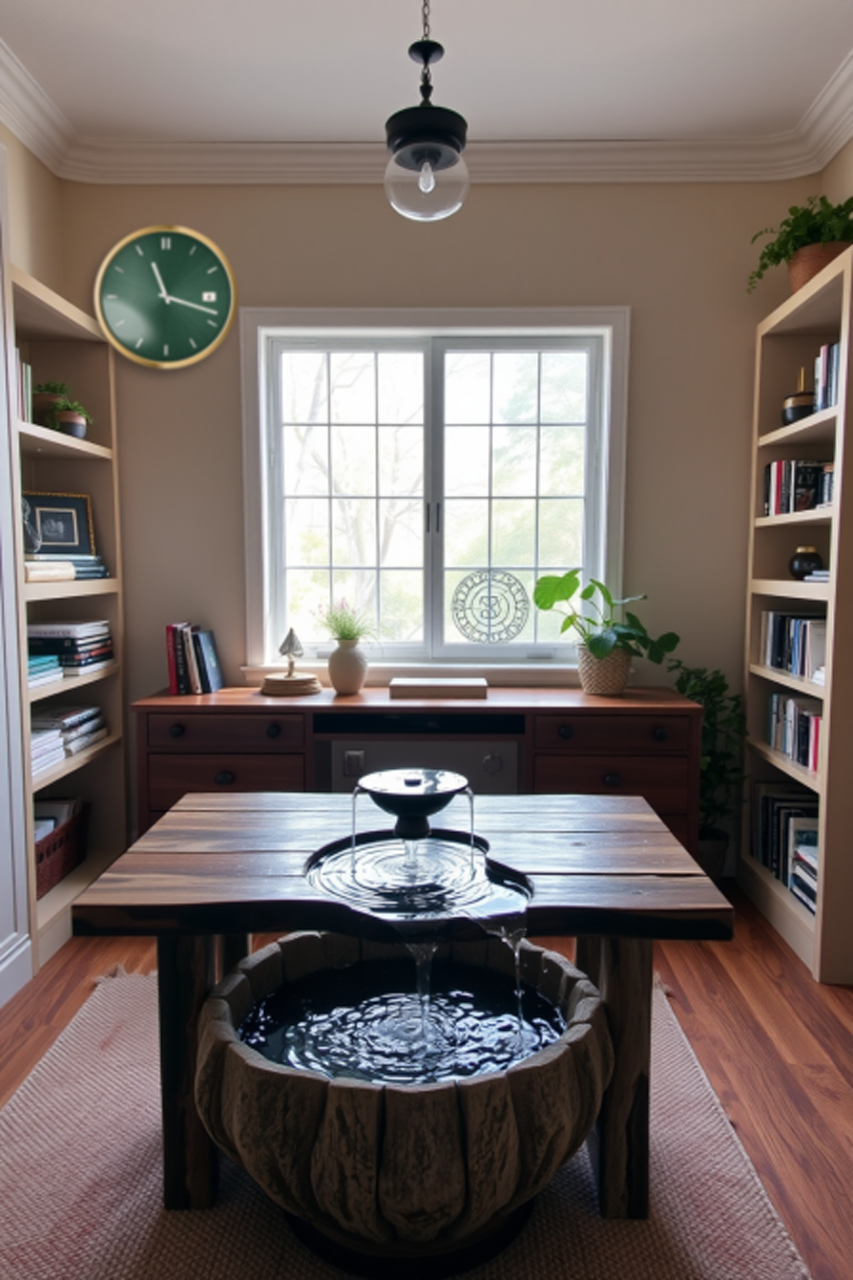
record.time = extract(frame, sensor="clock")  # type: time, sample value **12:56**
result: **11:18**
